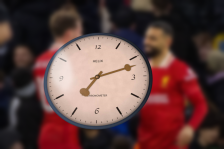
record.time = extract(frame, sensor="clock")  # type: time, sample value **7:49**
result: **7:12**
